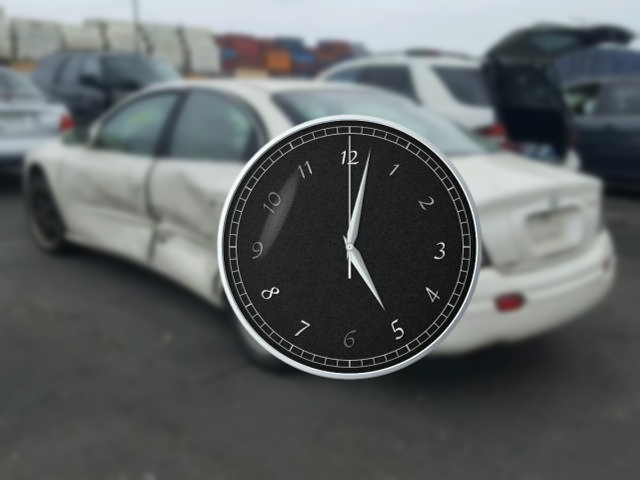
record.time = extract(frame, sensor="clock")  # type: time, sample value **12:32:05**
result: **5:02:00**
